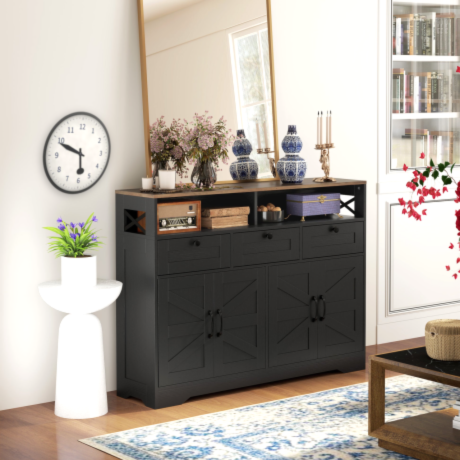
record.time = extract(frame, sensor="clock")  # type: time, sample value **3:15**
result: **5:49**
